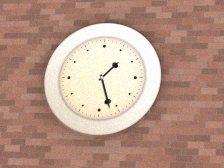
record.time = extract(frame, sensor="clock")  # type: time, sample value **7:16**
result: **1:27**
